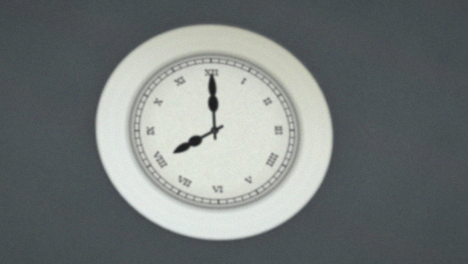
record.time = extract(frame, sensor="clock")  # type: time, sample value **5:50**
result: **8:00**
